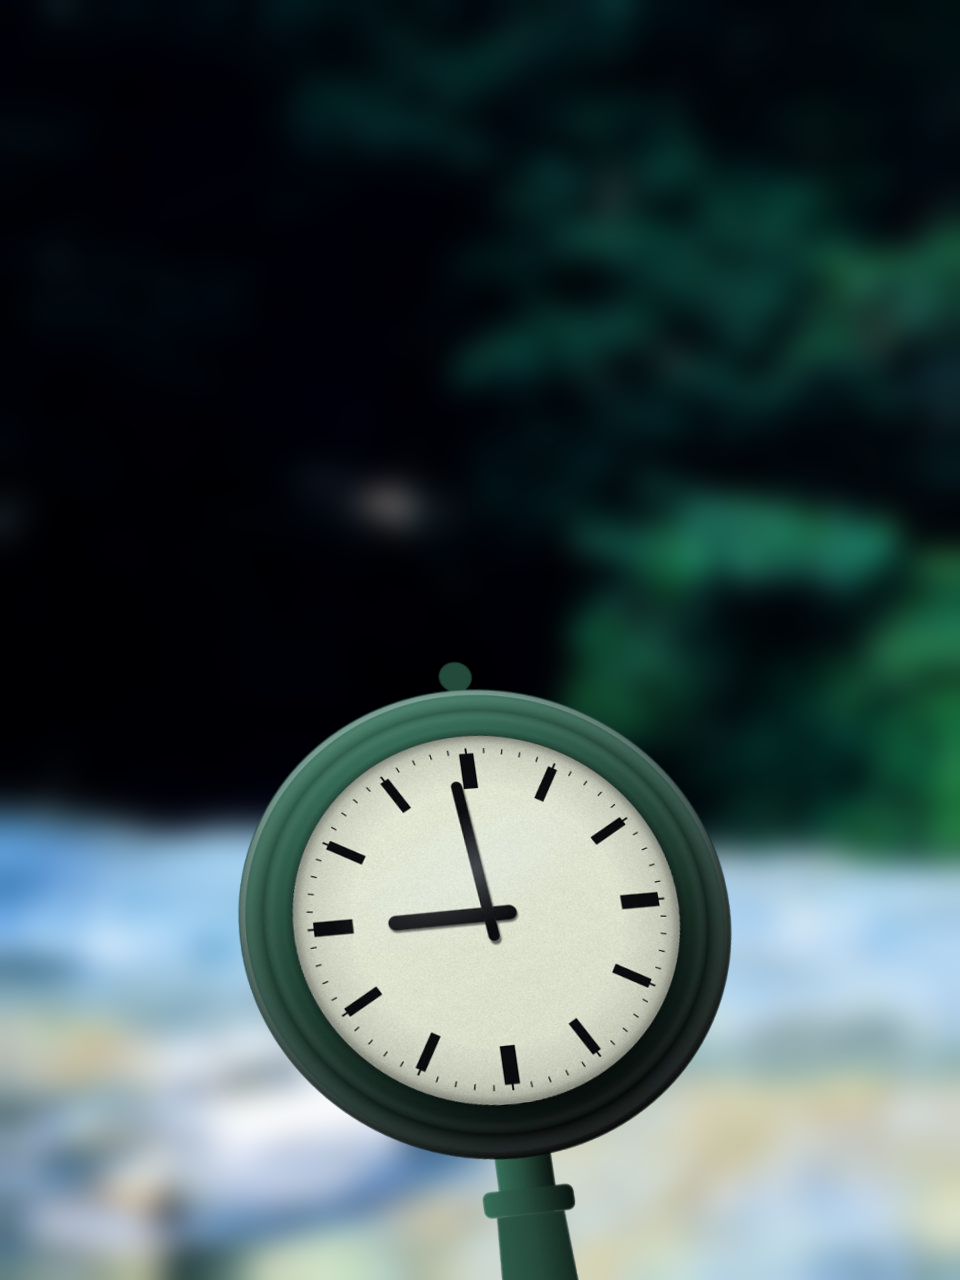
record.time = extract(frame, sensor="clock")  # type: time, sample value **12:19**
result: **8:59**
